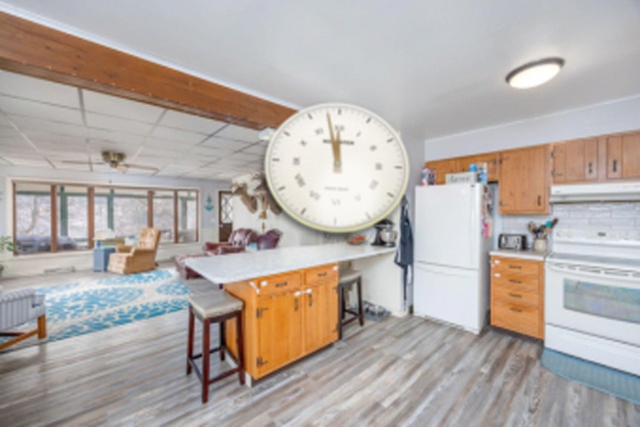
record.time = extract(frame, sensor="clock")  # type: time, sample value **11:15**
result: **11:58**
